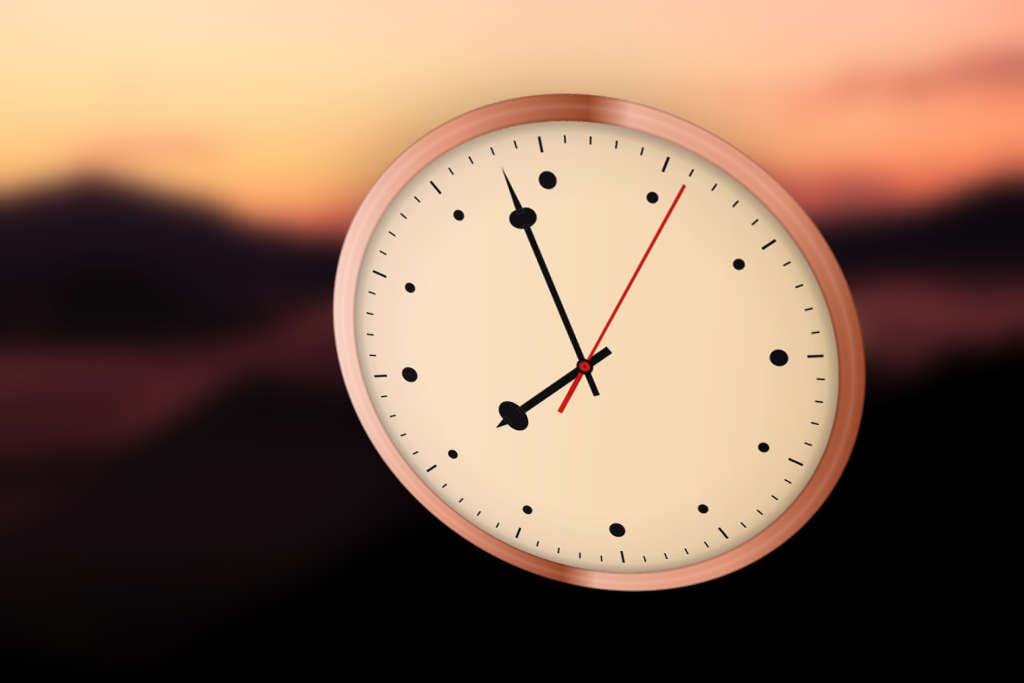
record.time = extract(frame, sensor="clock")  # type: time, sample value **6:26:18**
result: **7:58:06**
